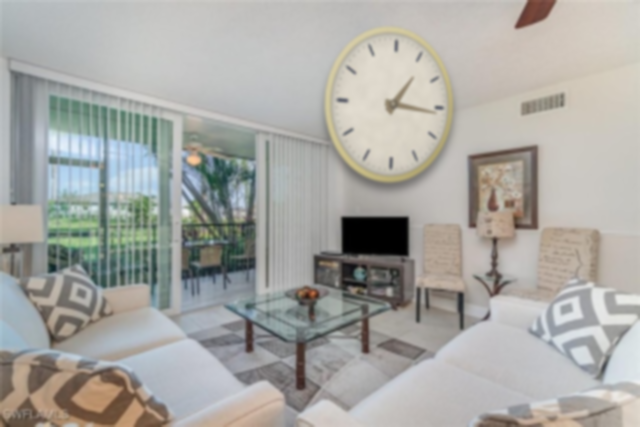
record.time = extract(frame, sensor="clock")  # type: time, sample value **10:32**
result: **1:16**
